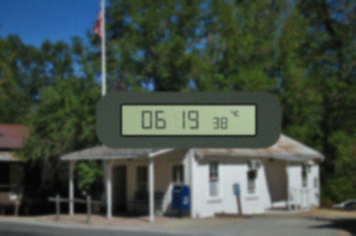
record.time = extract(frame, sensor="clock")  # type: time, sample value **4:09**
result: **6:19**
